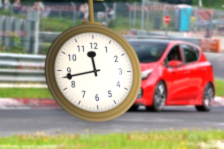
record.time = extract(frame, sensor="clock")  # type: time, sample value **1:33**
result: **11:43**
